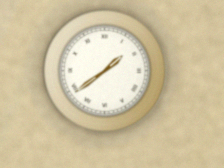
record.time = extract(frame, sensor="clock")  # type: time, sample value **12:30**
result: **1:39**
